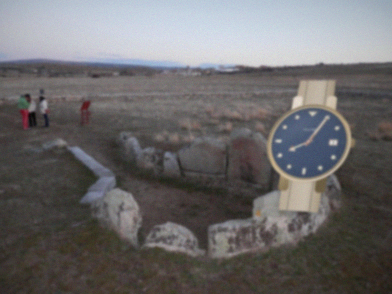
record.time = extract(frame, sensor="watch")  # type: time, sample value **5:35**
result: **8:05**
